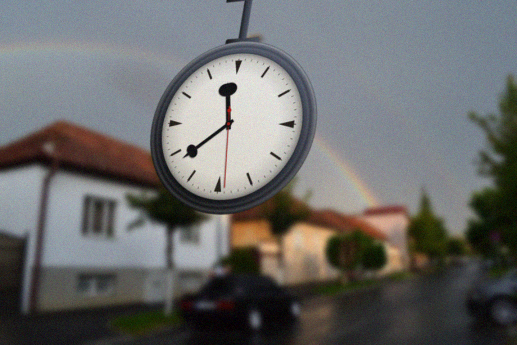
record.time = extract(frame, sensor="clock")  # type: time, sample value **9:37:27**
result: **11:38:29**
